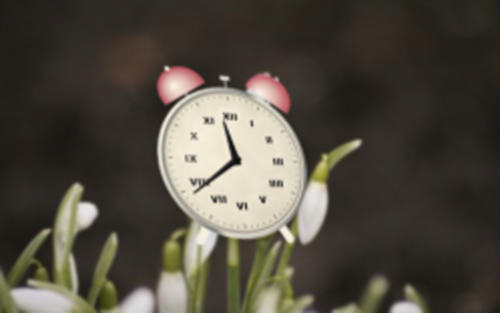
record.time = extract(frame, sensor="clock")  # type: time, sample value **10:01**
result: **11:39**
